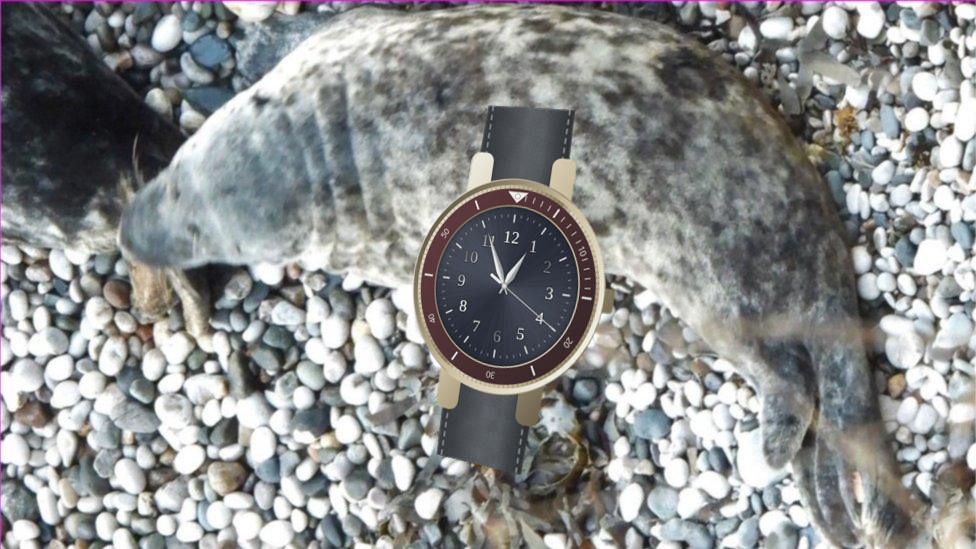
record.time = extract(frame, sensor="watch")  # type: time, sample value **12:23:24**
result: **12:55:20**
